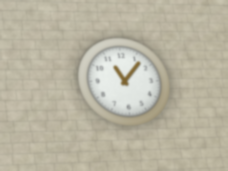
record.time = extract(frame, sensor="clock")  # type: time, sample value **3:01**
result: **11:07**
